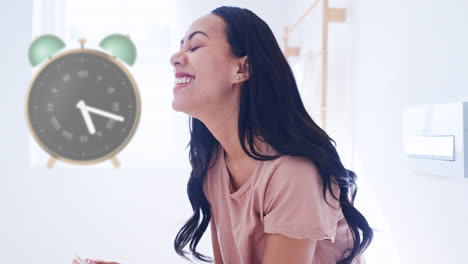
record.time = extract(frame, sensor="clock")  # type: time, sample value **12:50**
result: **5:18**
